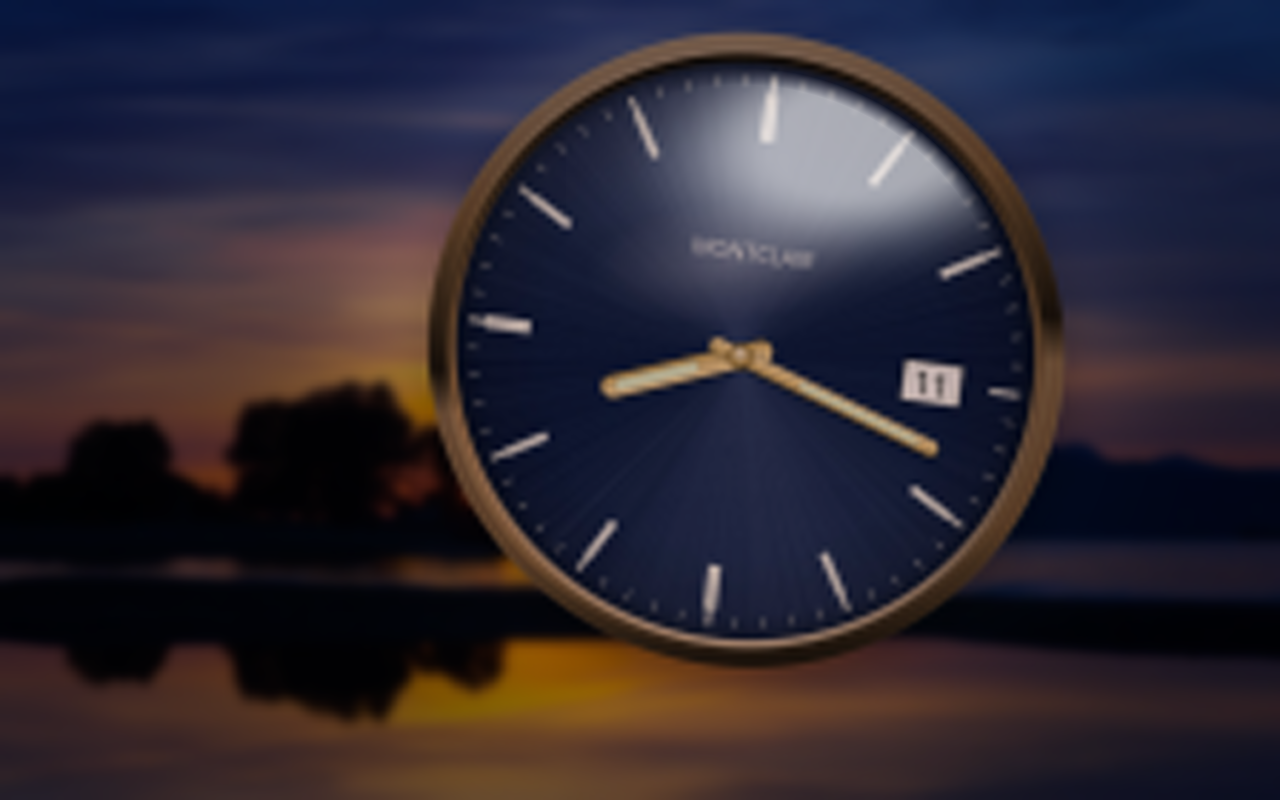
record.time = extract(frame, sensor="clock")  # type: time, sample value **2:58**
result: **8:18**
